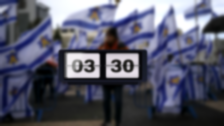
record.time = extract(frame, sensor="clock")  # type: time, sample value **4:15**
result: **3:30**
